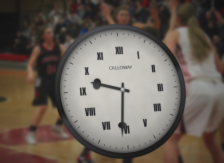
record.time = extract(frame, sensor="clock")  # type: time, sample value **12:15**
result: **9:31**
